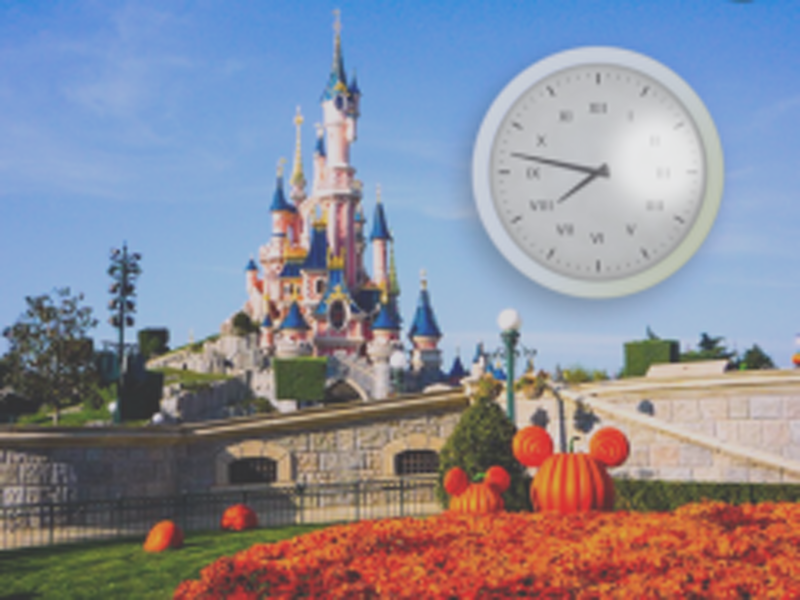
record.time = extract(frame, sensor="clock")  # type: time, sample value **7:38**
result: **7:47**
